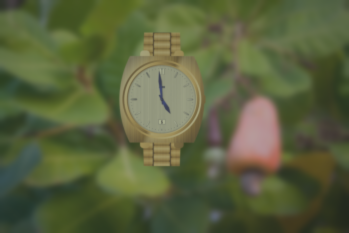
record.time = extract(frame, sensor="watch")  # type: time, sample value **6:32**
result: **4:59**
